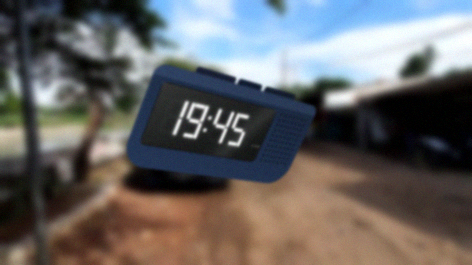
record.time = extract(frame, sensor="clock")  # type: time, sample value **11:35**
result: **19:45**
